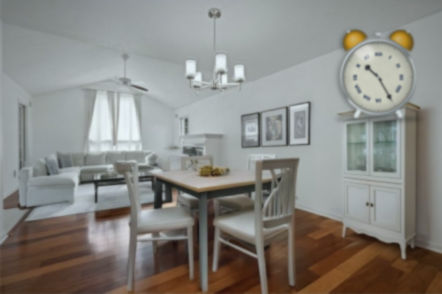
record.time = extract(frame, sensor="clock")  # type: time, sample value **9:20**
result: **10:25**
